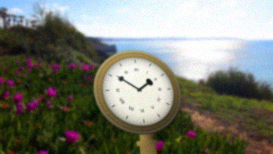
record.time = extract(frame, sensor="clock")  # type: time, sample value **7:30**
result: **1:51**
